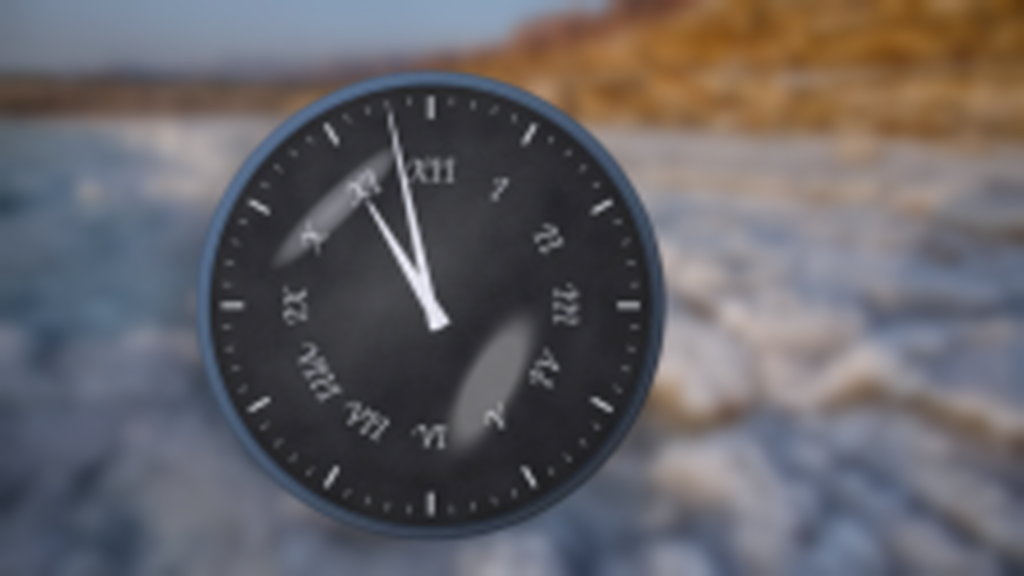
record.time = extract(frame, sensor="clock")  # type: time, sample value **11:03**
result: **10:58**
